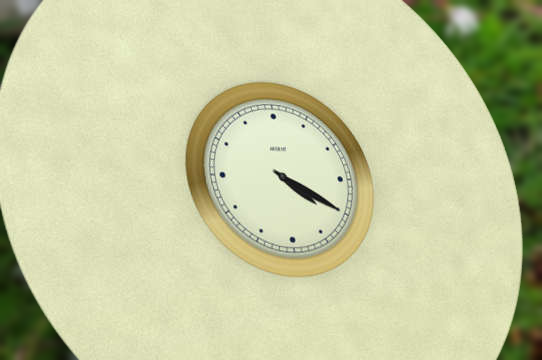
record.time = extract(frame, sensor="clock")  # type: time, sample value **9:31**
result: **4:20**
